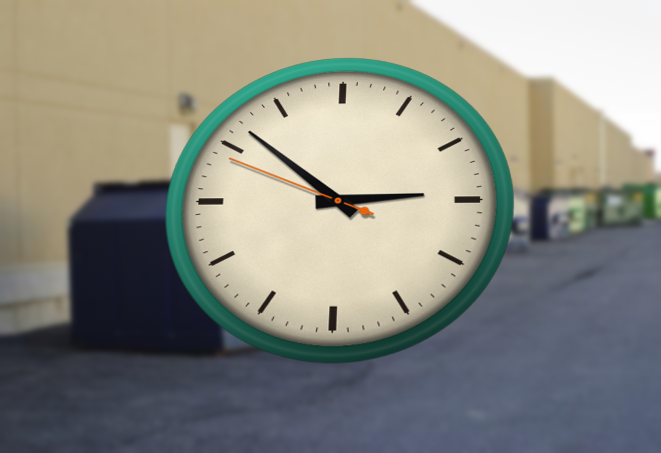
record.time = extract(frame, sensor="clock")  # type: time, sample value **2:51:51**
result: **2:51:49**
